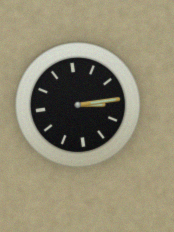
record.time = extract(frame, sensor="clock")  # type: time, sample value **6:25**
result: **3:15**
